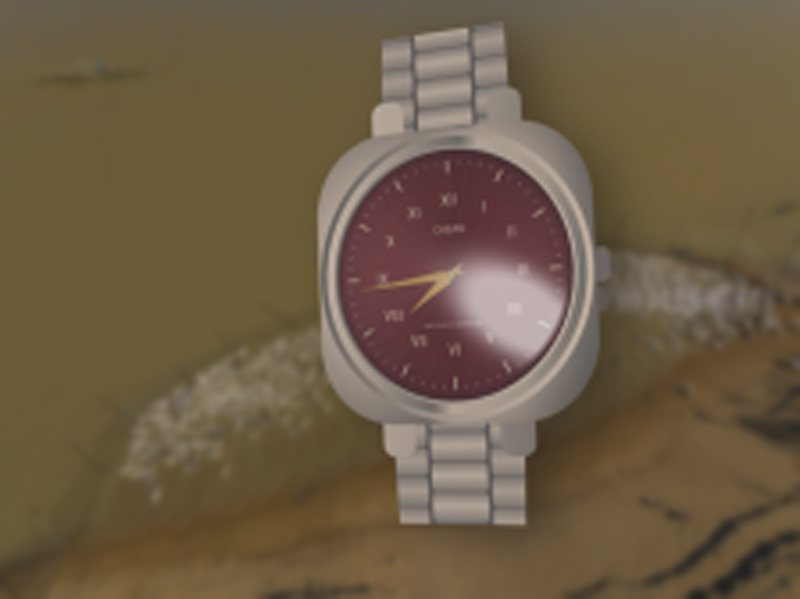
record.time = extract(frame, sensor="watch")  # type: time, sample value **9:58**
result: **7:44**
